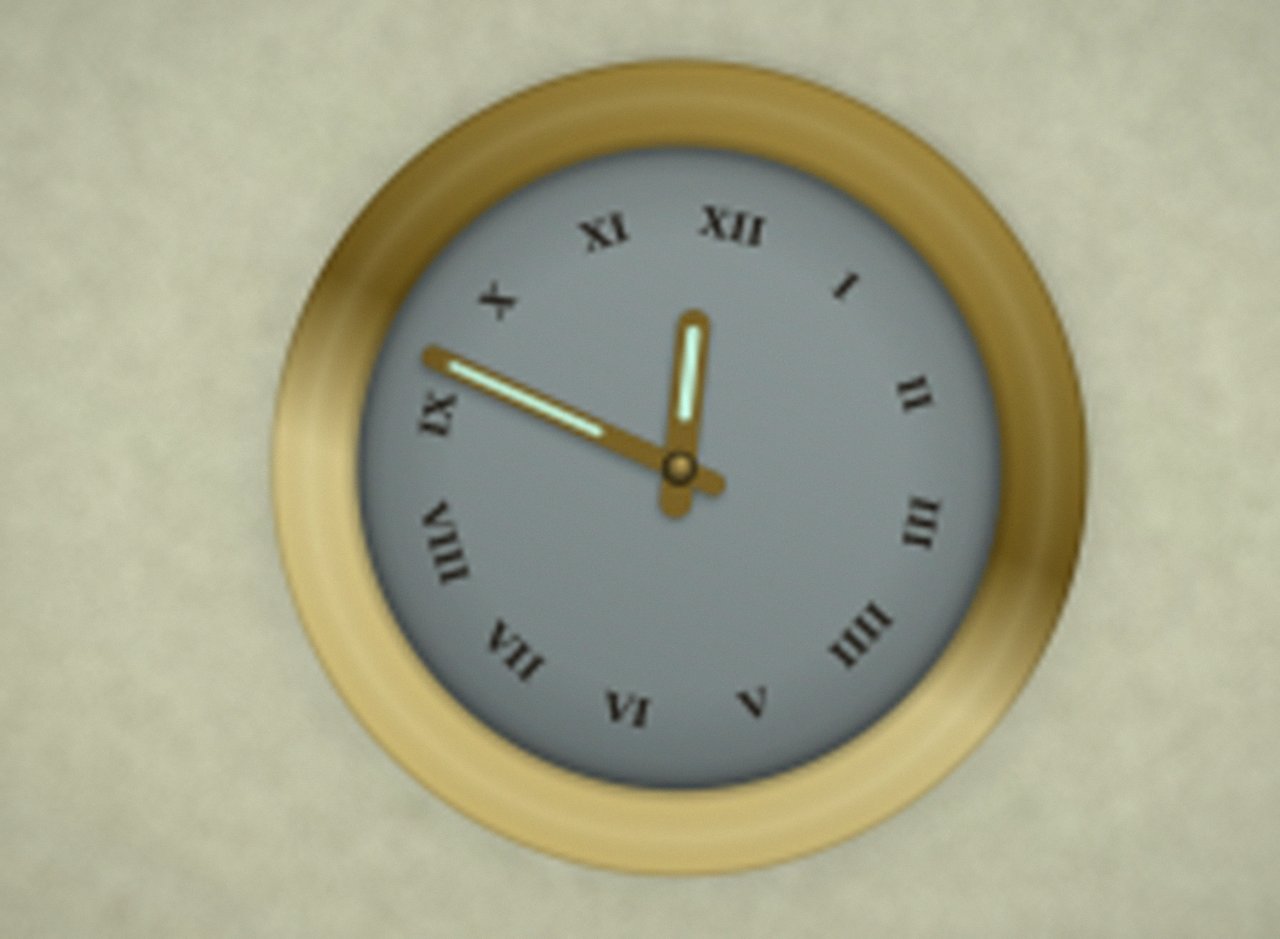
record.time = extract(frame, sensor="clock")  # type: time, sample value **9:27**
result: **11:47**
